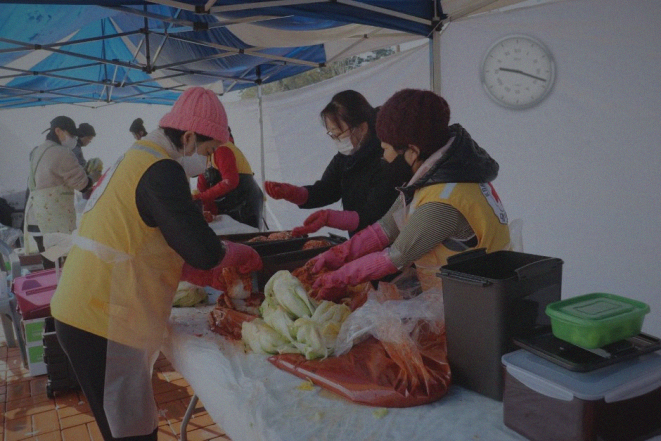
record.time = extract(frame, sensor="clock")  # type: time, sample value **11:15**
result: **9:18**
